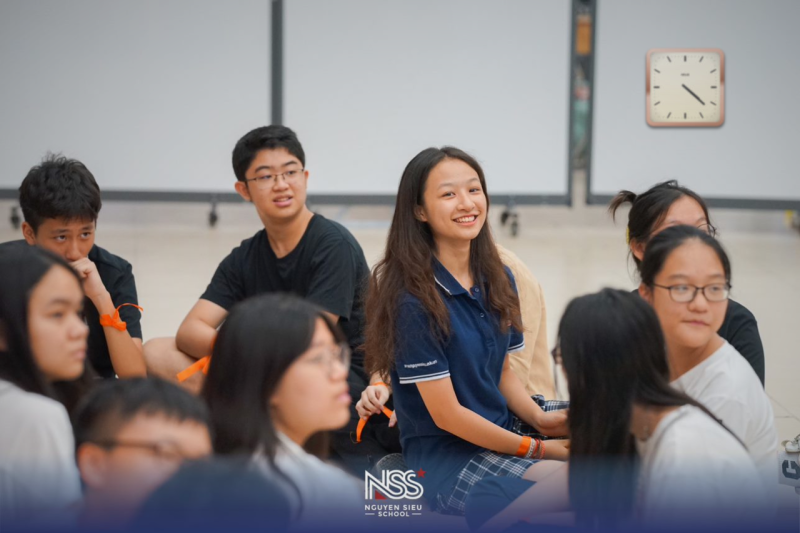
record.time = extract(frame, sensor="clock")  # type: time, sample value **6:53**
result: **4:22**
